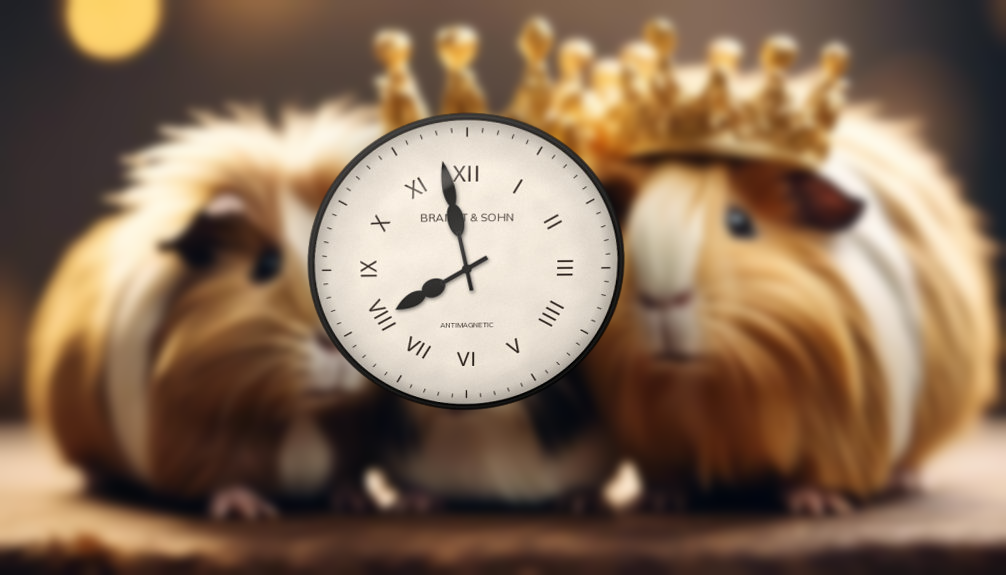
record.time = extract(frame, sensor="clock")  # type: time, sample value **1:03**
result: **7:58**
